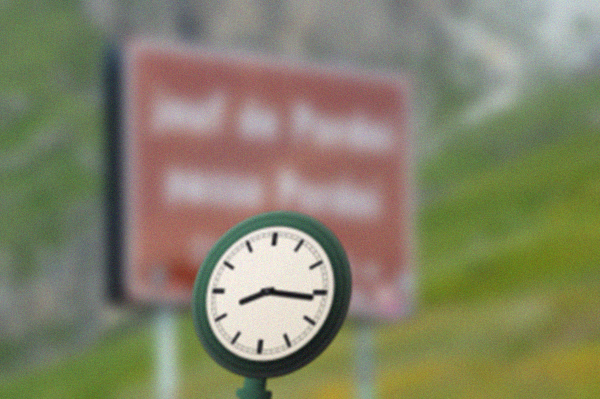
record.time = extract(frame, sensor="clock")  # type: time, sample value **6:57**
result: **8:16**
